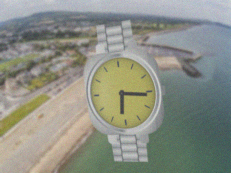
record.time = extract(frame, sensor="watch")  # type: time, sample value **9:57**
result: **6:16**
